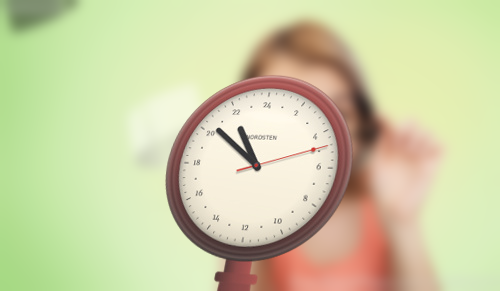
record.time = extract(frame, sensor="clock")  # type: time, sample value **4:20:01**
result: **21:51:12**
